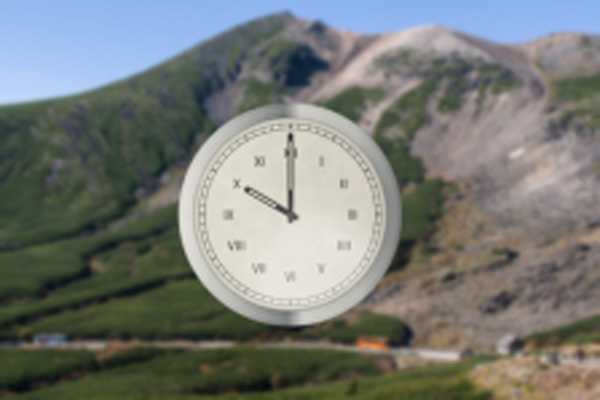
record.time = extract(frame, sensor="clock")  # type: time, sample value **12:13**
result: **10:00**
